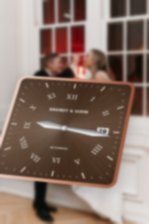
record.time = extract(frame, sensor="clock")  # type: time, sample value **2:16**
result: **9:16**
